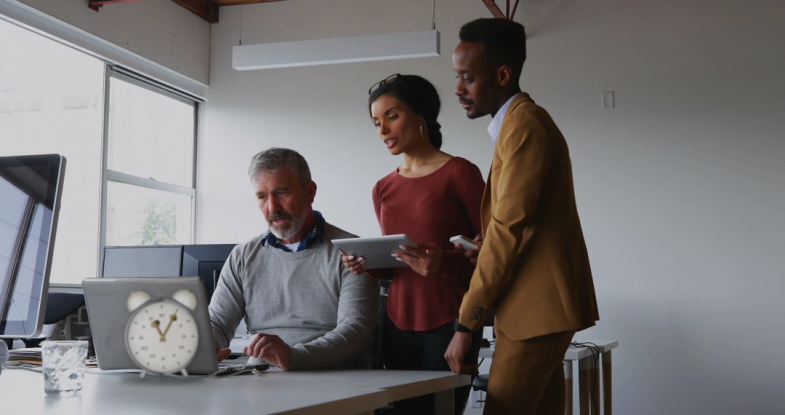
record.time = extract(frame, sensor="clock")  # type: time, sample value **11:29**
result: **11:05**
